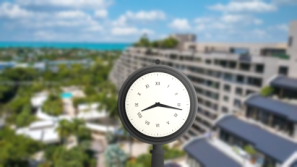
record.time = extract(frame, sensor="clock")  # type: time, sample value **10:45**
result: **8:17**
